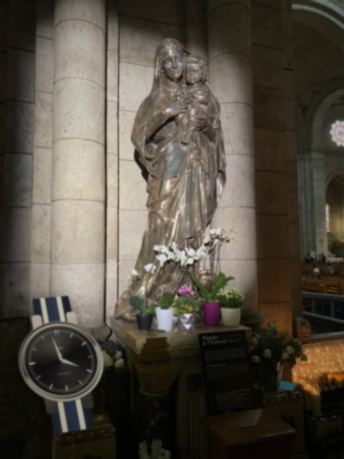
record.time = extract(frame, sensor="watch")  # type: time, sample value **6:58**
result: **3:58**
